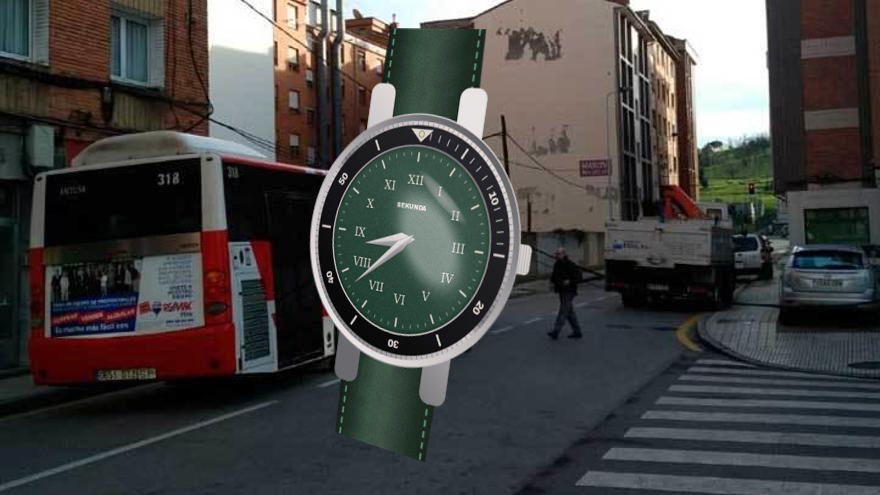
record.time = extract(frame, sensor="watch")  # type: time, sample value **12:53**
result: **8:38**
